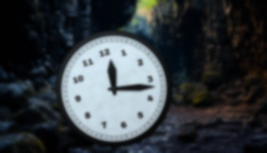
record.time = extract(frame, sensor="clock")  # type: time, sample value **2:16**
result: **12:17**
